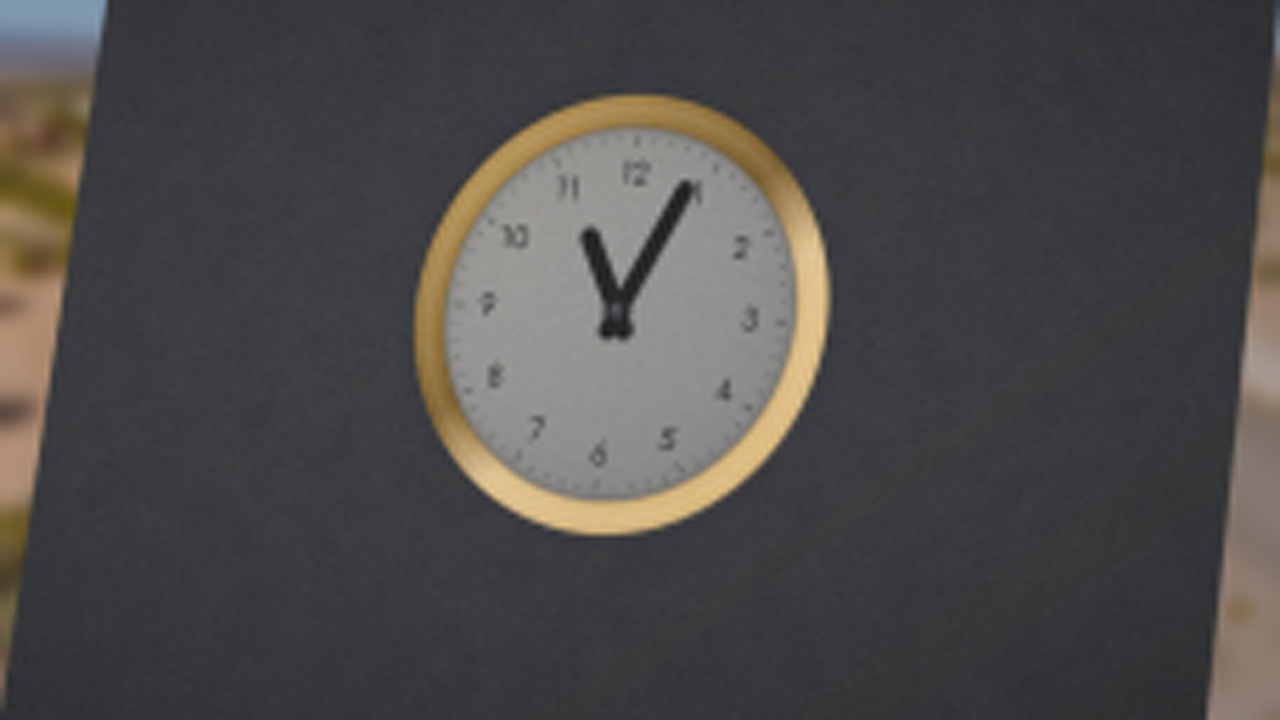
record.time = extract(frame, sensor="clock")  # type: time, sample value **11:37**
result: **11:04**
